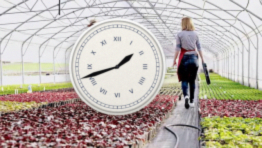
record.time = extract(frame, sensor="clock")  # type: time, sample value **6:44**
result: **1:42**
